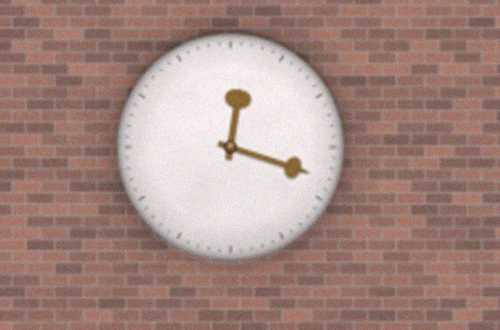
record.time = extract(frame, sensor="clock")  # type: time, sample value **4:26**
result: **12:18**
